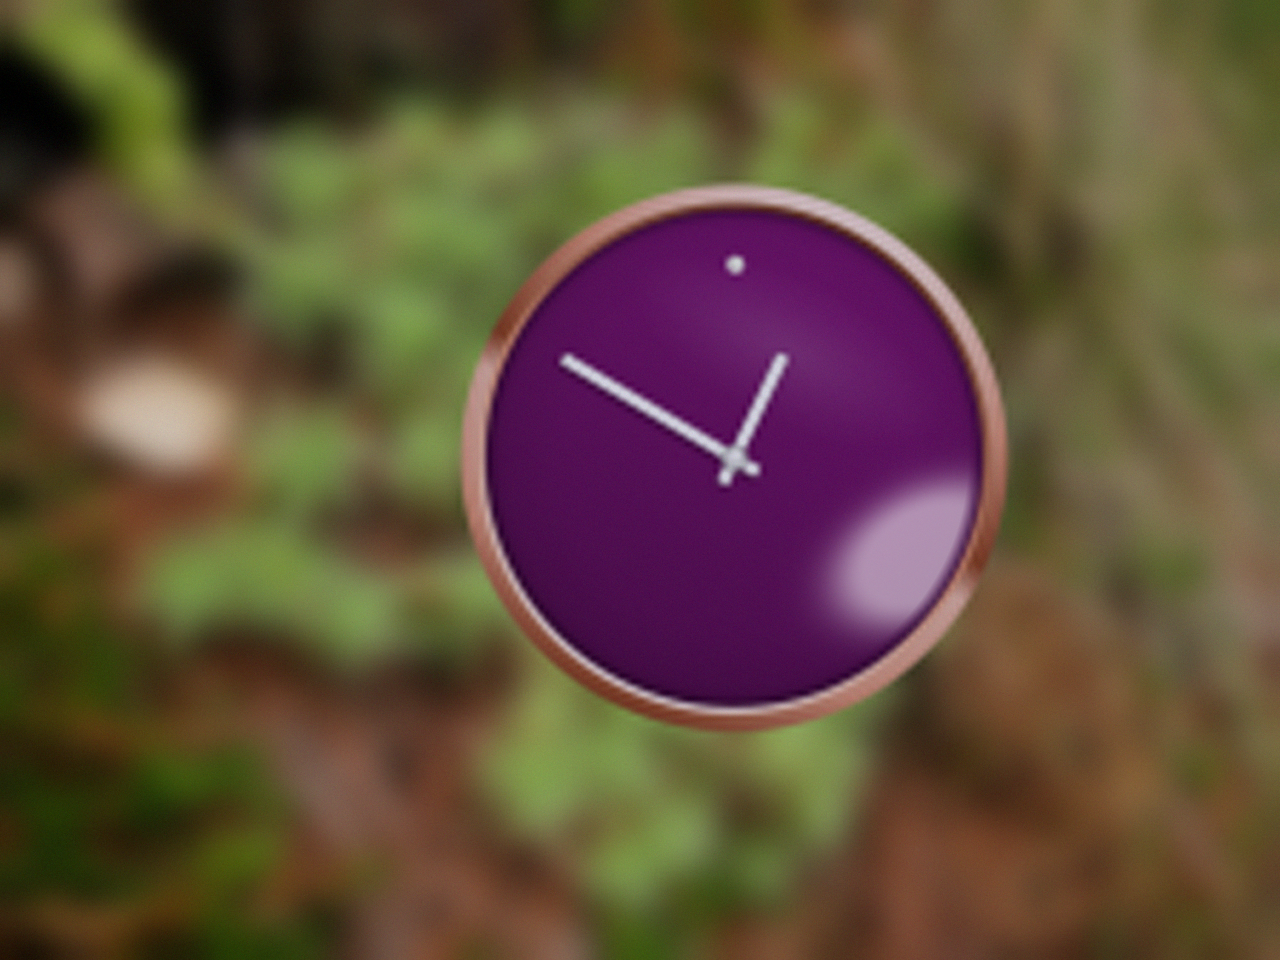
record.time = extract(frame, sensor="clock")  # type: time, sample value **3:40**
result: **12:50**
